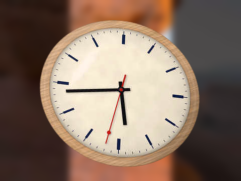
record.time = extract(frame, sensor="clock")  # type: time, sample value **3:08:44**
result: **5:43:32**
